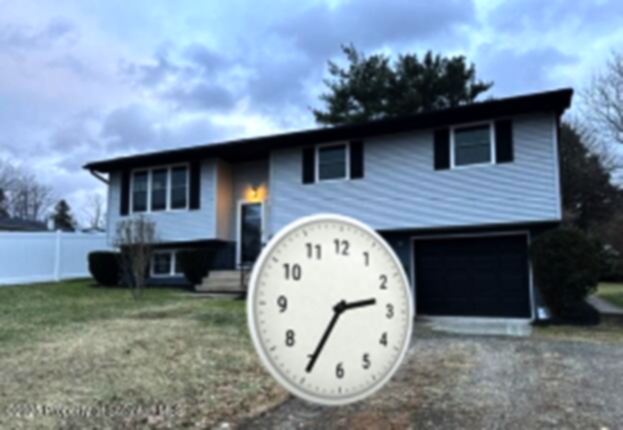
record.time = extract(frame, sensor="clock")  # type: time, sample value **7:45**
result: **2:35**
